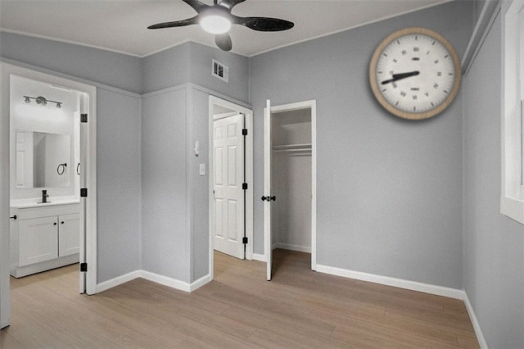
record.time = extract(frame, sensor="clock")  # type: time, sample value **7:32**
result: **8:42**
